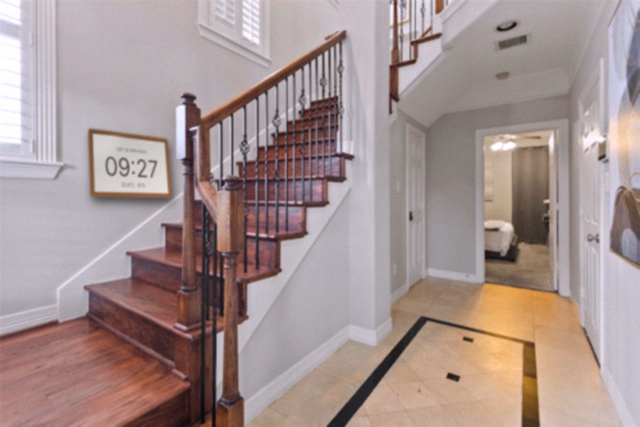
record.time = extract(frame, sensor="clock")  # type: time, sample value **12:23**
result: **9:27**
